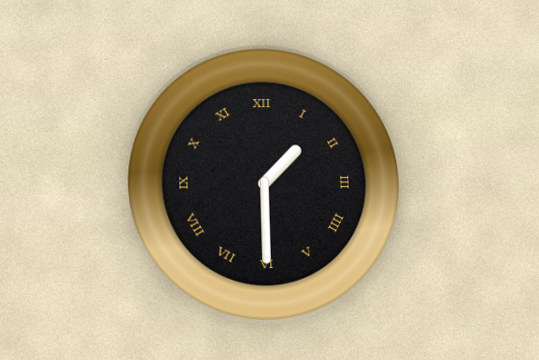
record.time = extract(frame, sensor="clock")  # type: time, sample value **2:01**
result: **1:30**
